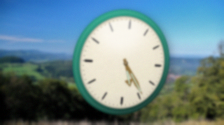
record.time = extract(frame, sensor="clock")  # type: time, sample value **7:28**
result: **5:24**
